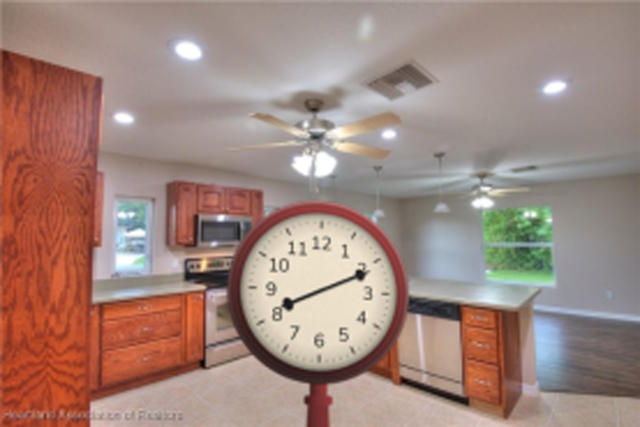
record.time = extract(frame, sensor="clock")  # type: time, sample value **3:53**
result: **8:11**
